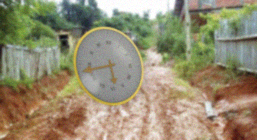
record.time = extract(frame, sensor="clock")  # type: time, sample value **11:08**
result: **5:43**
